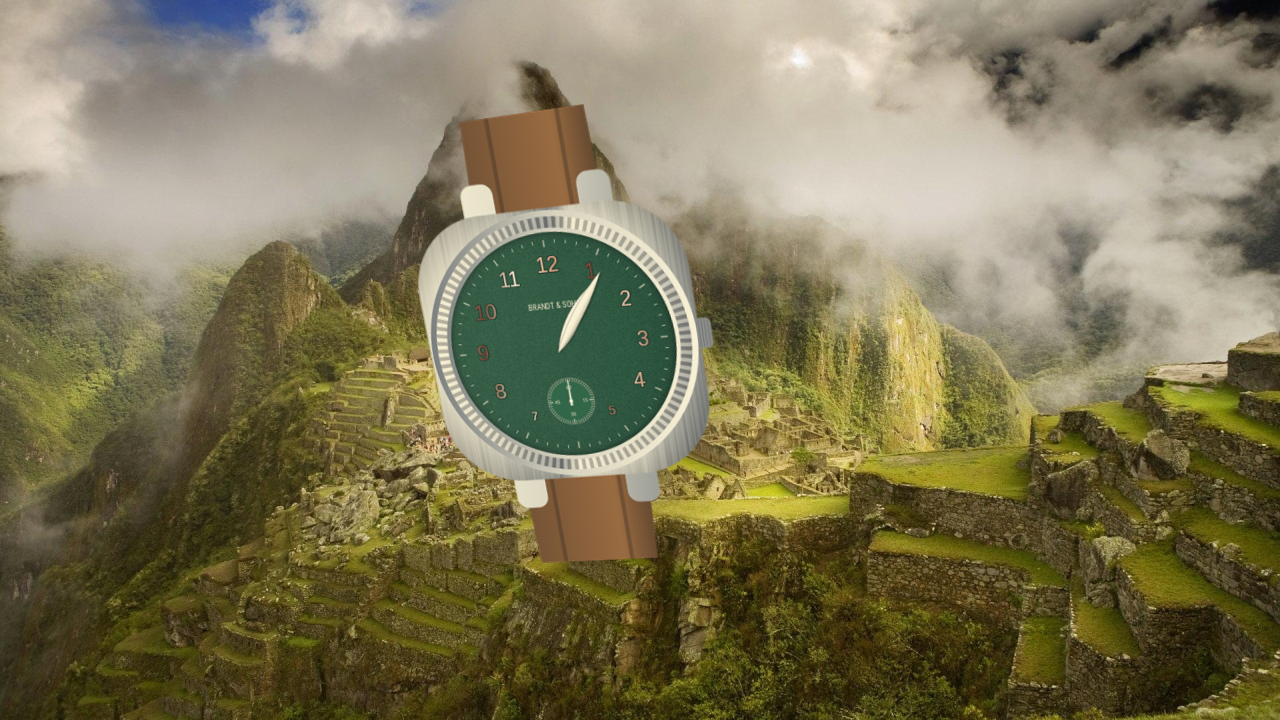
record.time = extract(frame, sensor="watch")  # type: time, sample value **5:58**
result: **1:06**
